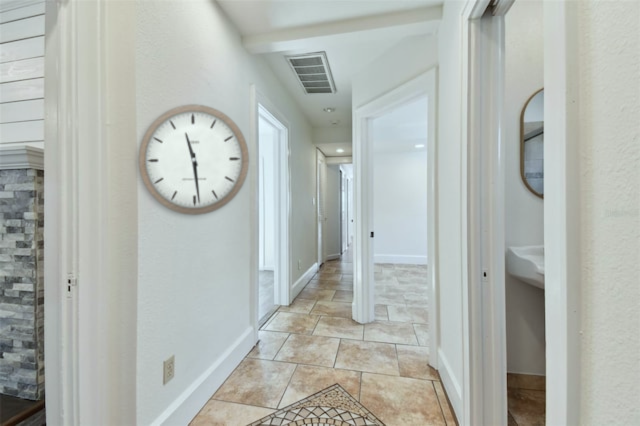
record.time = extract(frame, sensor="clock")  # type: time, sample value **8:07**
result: **11:29**
